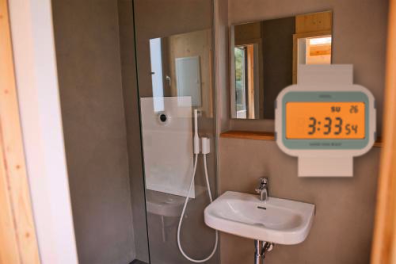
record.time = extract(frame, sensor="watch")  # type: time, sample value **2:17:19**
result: **3:33:54**
